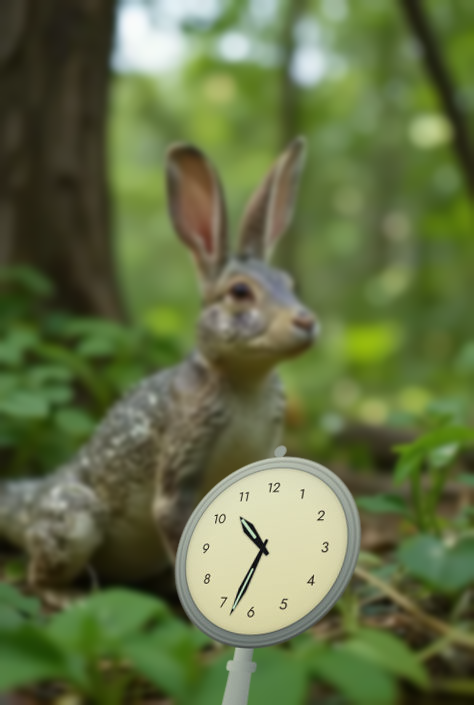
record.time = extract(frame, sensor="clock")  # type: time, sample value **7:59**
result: **10:33**
